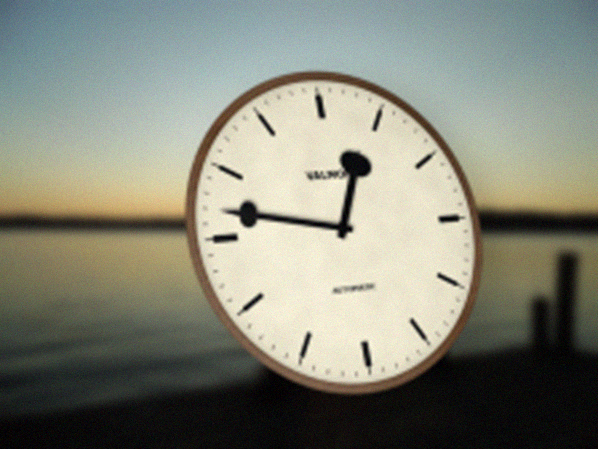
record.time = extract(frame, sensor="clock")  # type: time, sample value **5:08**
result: **12:47**
